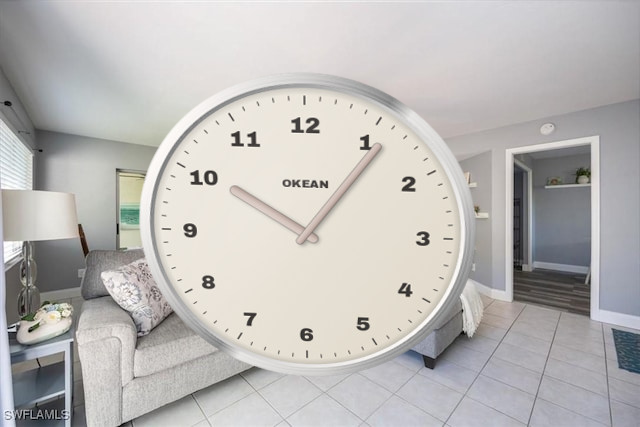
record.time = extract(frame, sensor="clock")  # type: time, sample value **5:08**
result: **10:06**
